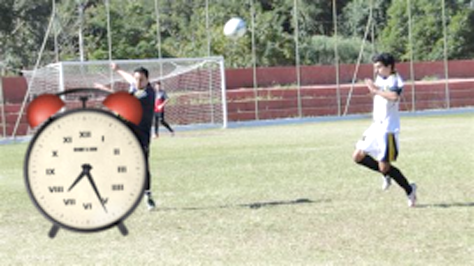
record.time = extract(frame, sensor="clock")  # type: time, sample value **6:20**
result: **7:26**
